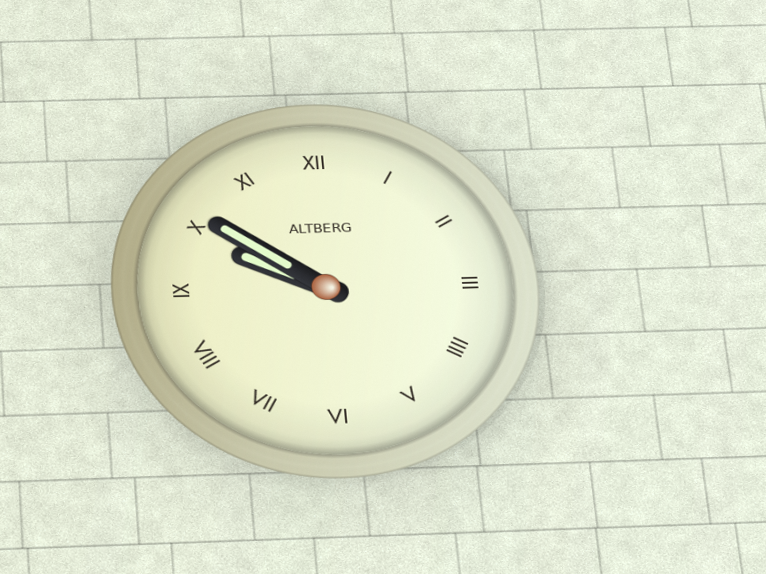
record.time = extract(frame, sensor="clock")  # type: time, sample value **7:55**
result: **9:51**
